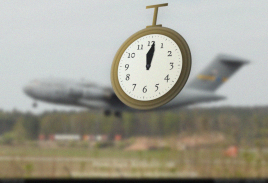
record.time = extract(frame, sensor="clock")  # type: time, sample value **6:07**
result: **12:01**
